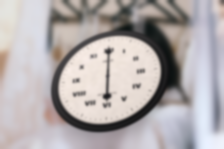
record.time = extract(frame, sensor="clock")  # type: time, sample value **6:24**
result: **6:00**
